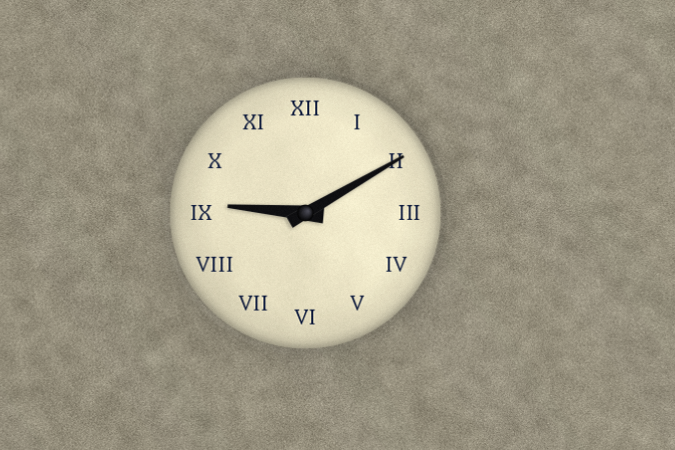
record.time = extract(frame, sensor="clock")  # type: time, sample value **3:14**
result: **9:10**
